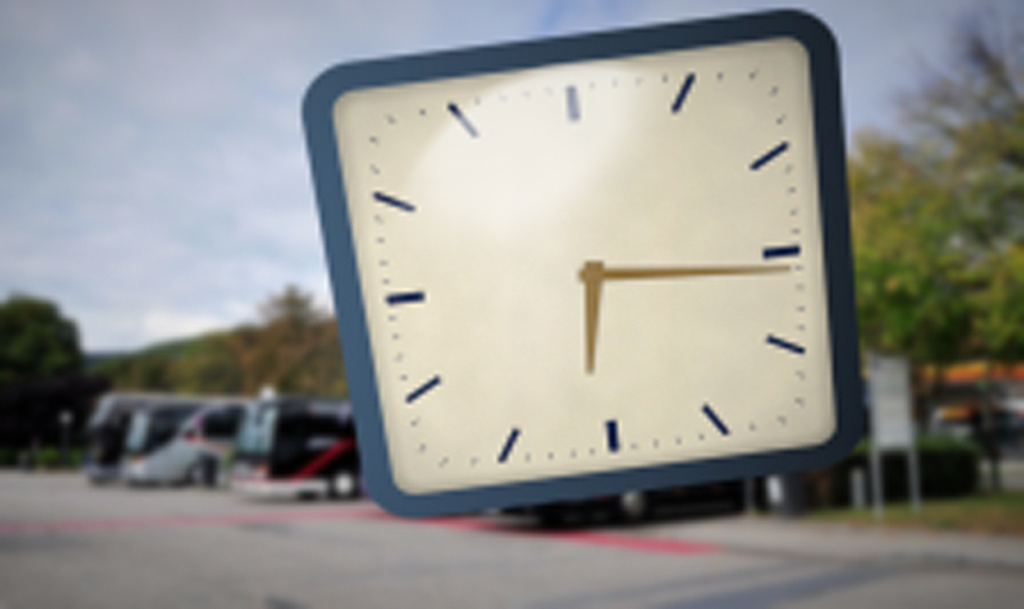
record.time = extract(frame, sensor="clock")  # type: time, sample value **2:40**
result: **6:16**
